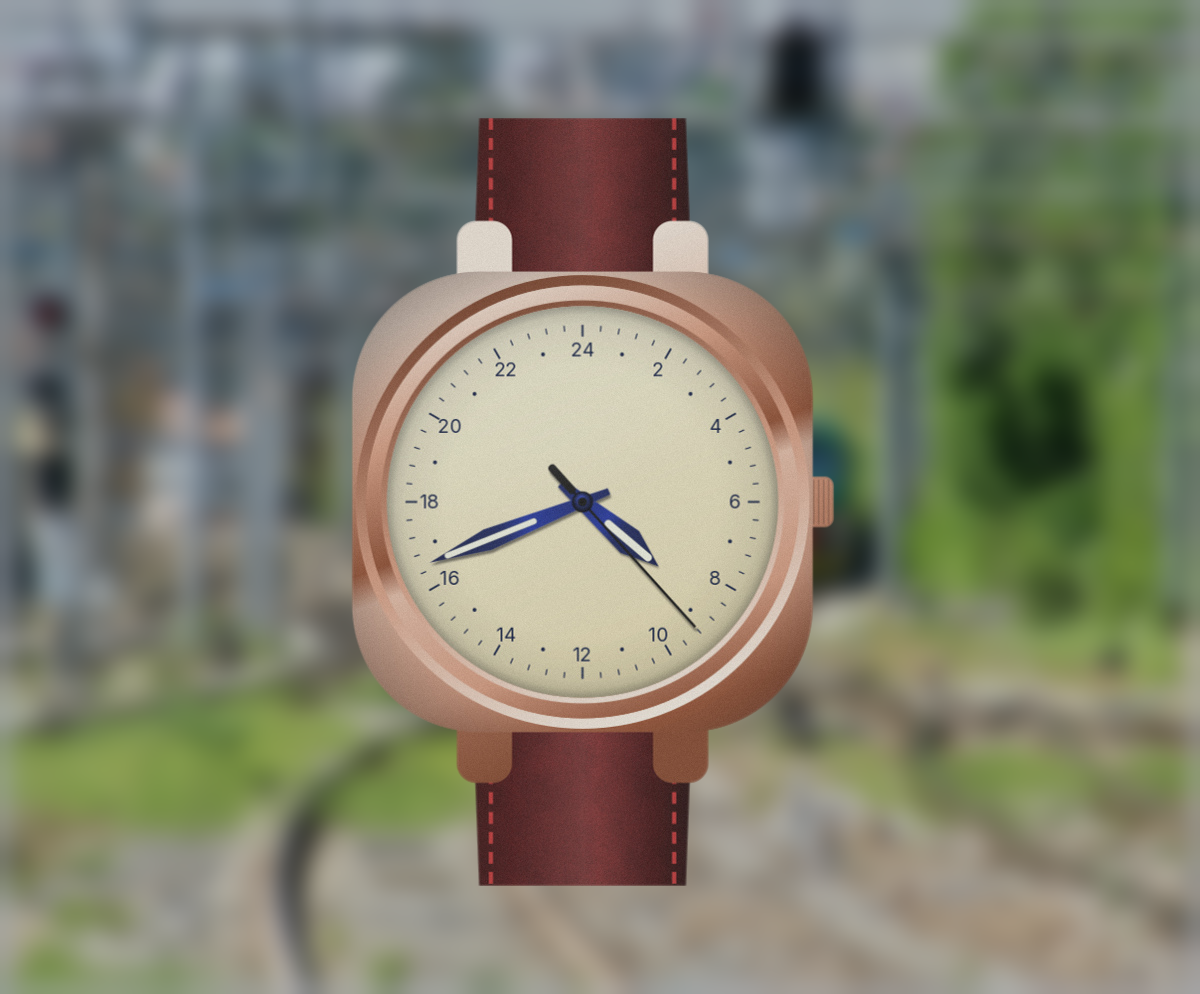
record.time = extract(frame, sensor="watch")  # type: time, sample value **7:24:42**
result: **8:41:23**
